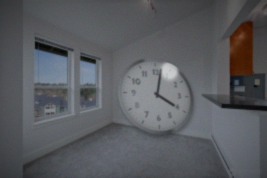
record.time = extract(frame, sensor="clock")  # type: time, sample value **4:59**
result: **4:02**
